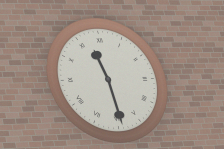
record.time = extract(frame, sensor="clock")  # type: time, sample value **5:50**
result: **11:29**
